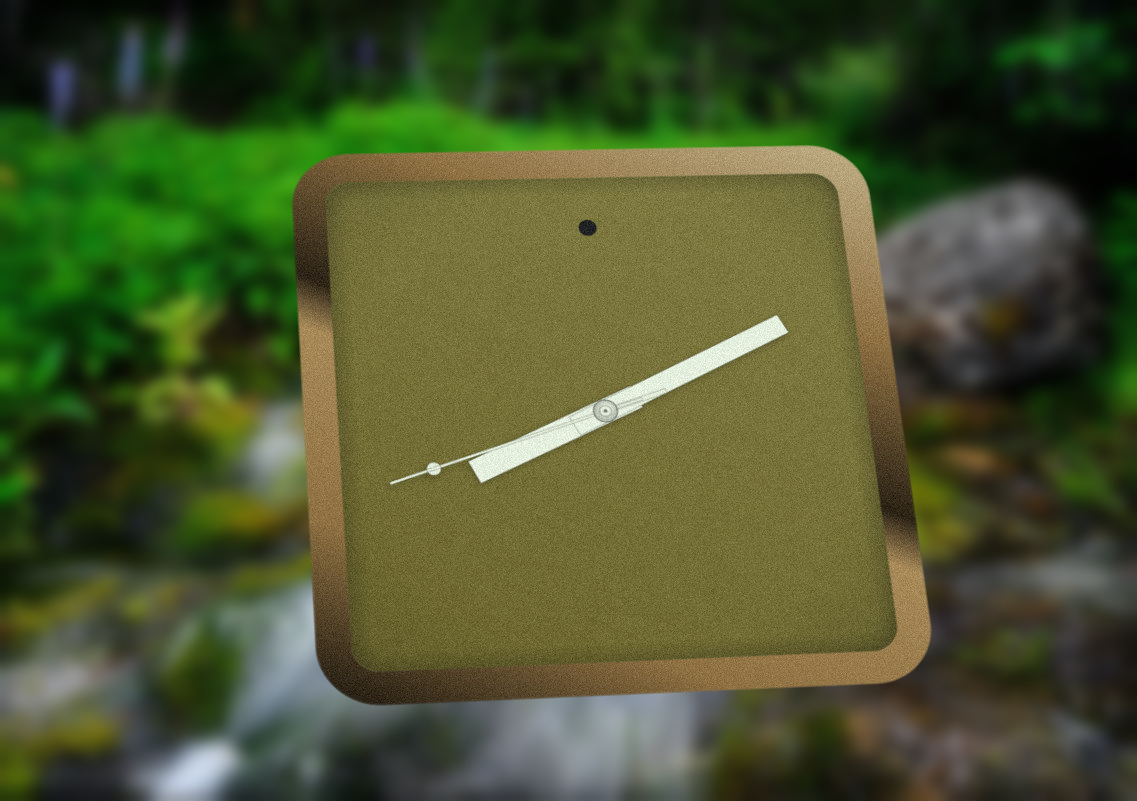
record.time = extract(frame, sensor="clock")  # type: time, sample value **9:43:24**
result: **8:10:42**
